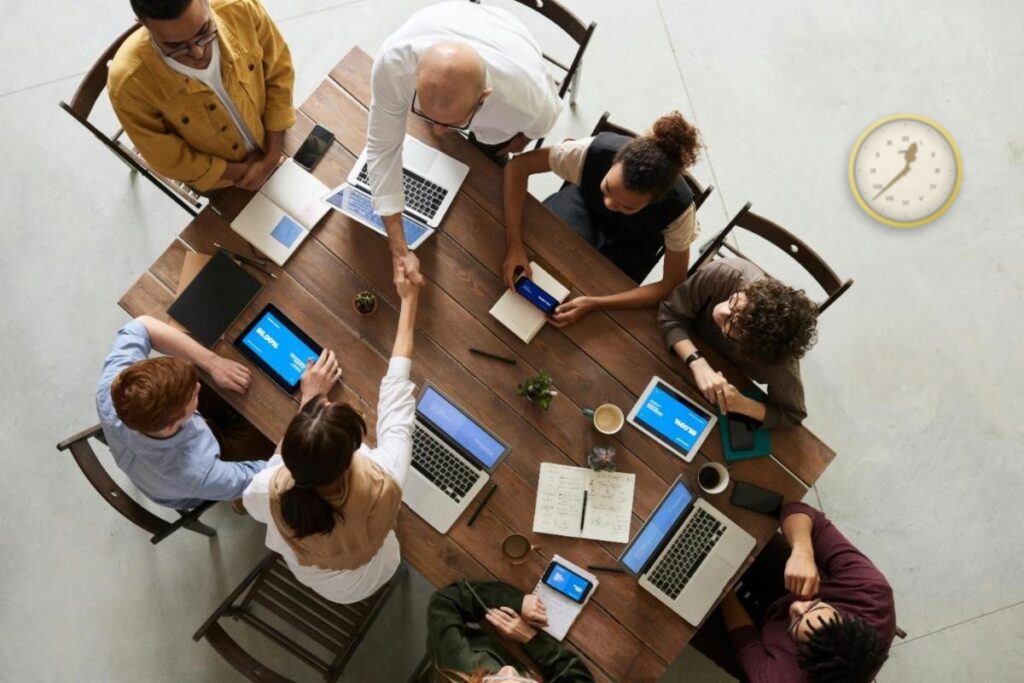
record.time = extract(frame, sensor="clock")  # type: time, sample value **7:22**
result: **12:38**
